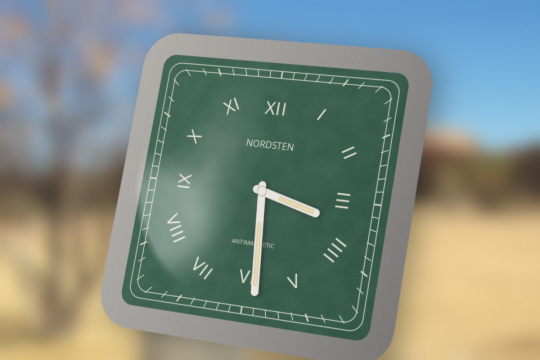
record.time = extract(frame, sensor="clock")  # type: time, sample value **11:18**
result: **3:29**
